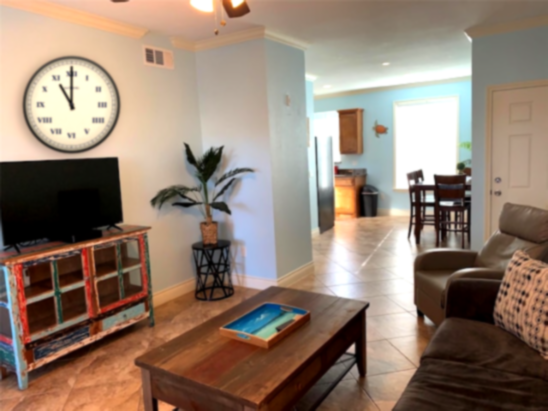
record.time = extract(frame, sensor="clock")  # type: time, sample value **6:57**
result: **11:00**
